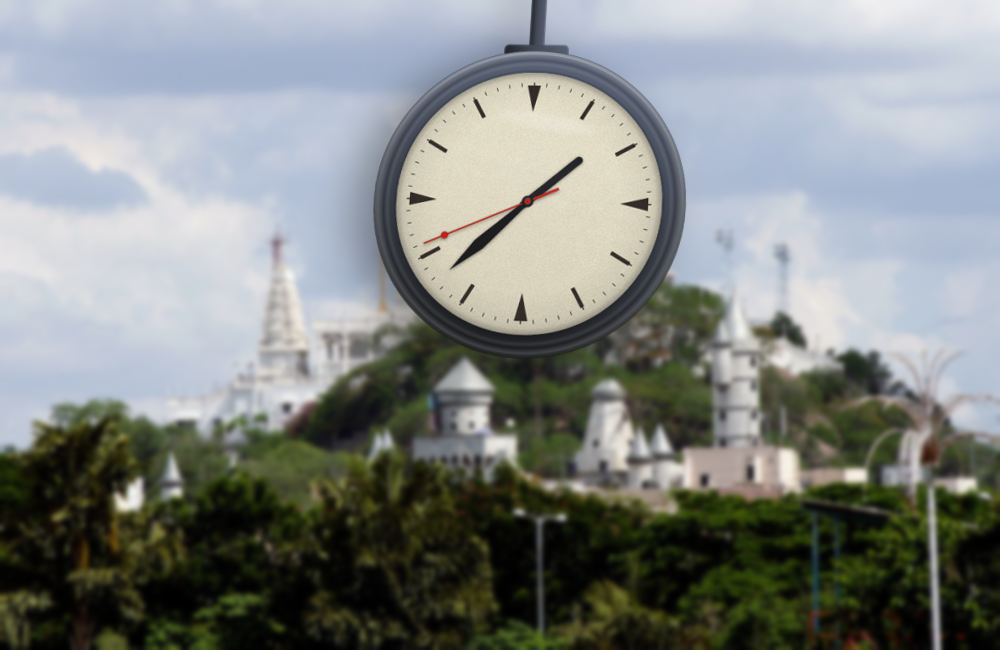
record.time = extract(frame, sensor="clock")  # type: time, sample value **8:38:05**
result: **1:37:41**
